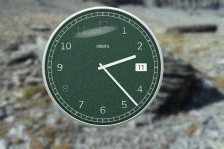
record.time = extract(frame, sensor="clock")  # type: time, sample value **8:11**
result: **2:23**
